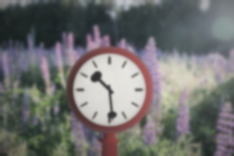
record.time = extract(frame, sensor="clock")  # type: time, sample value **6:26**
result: **10:29**
